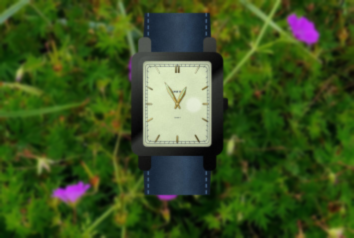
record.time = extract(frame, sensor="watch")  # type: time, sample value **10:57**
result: **12:55**
